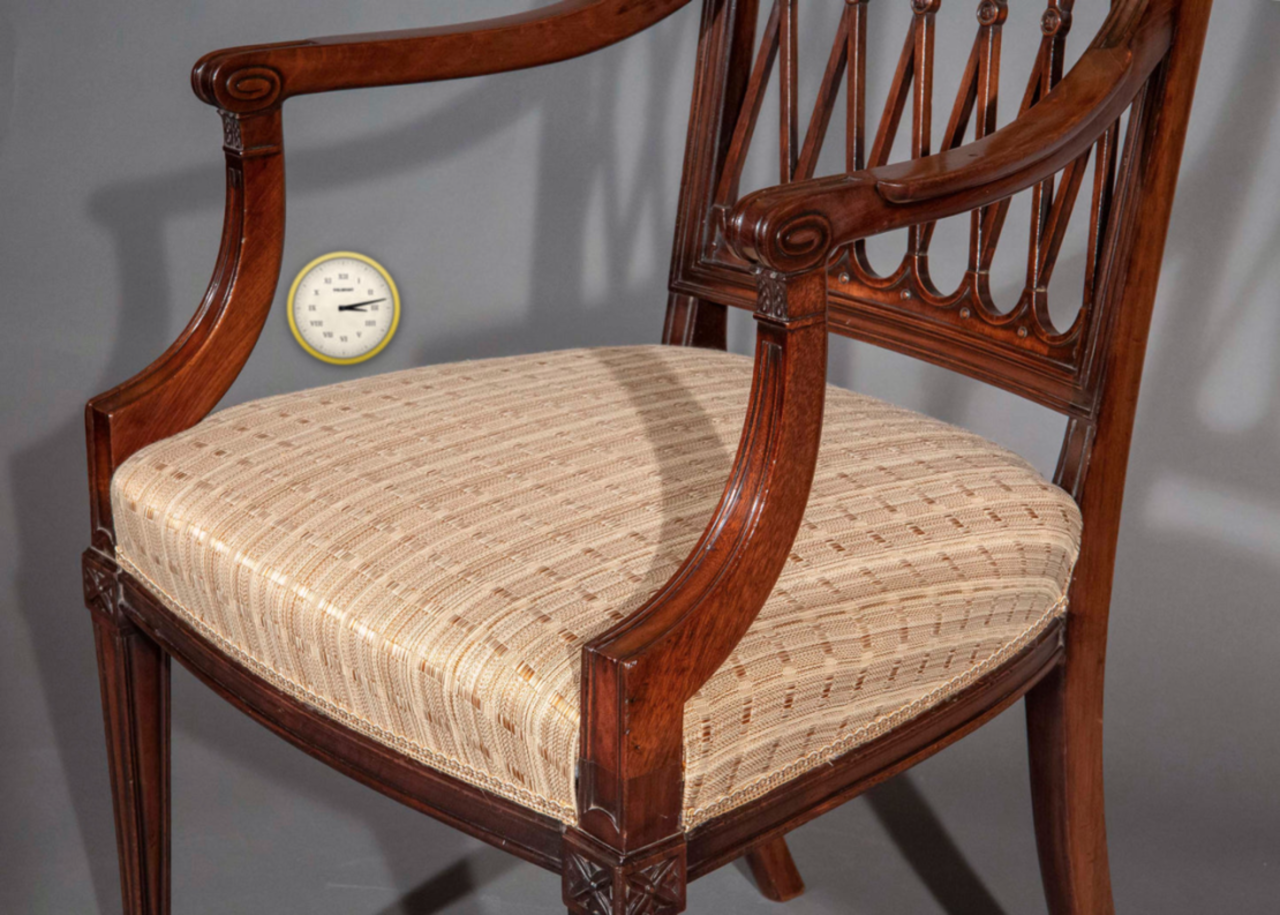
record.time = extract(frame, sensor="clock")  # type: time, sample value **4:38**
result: **3:13**
